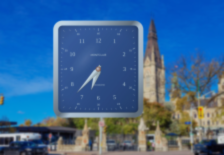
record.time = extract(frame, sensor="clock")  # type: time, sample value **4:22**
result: **6:37**
